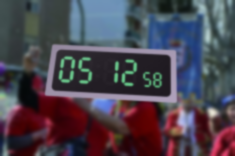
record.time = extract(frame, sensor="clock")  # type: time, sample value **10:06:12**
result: **5:12:58**
